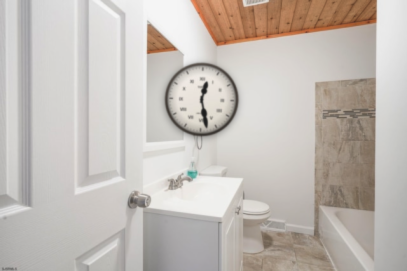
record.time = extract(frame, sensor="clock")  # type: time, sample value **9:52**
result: **12:28**
